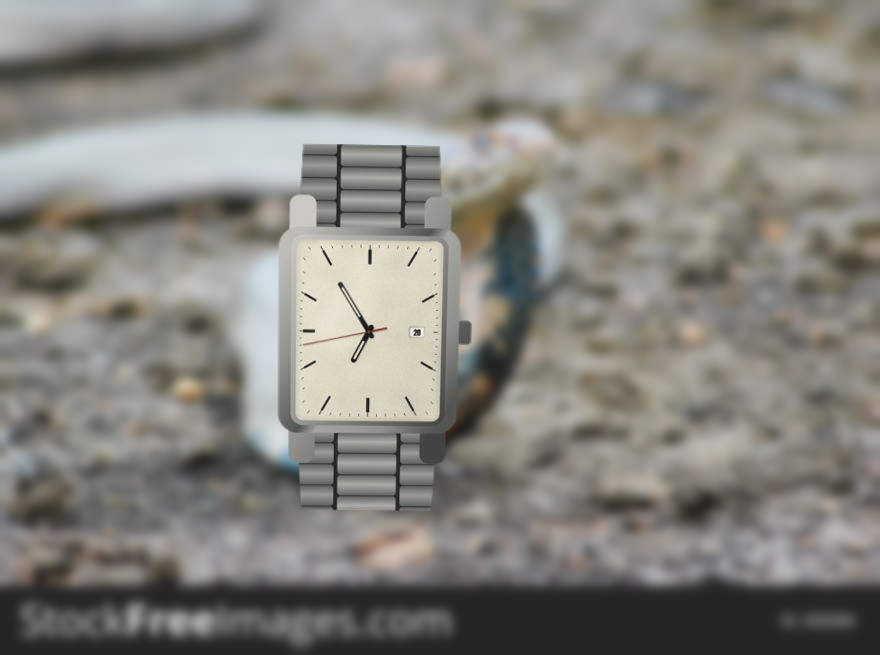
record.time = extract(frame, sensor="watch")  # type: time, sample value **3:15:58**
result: **6:54:43**
